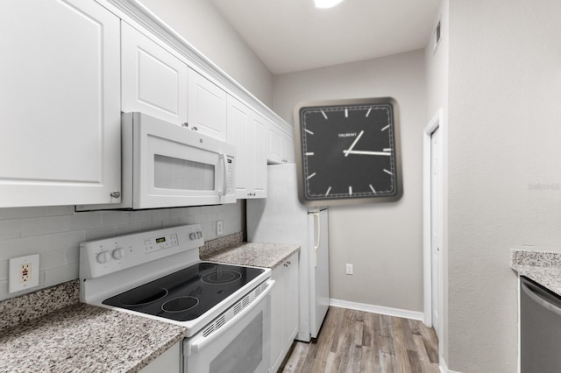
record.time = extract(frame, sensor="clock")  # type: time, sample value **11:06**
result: **1:16**
